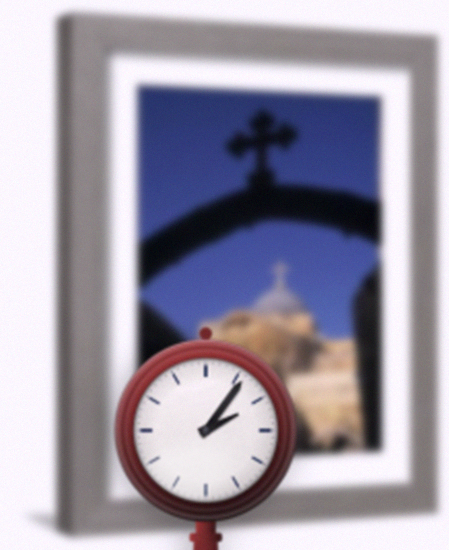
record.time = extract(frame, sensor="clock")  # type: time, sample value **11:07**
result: **2:06**
